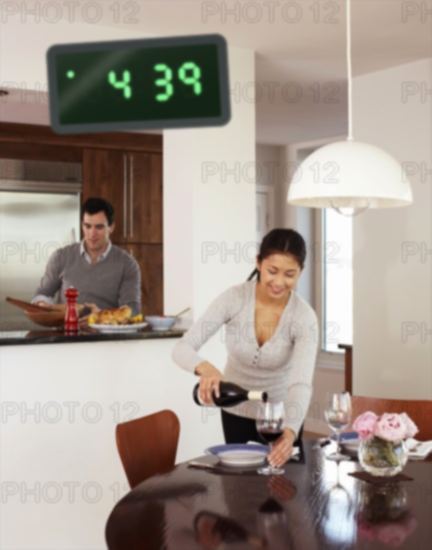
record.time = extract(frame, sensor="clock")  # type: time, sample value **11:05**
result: **4:39**
